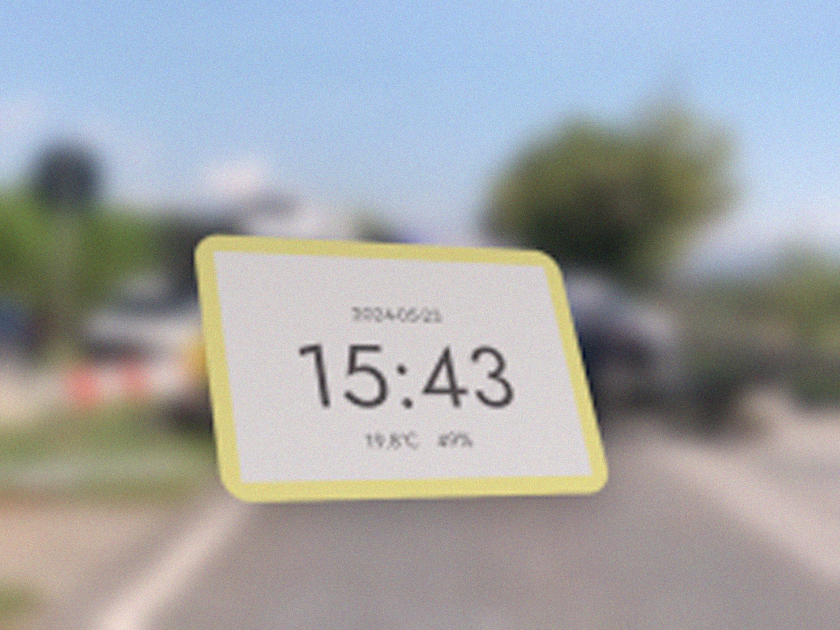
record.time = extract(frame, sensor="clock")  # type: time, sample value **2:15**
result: **15:43**
